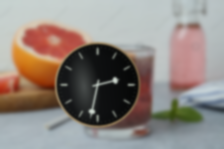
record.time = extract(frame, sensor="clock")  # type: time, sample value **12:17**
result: **2:32**
